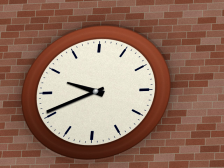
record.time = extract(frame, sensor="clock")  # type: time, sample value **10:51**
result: **9:41**
